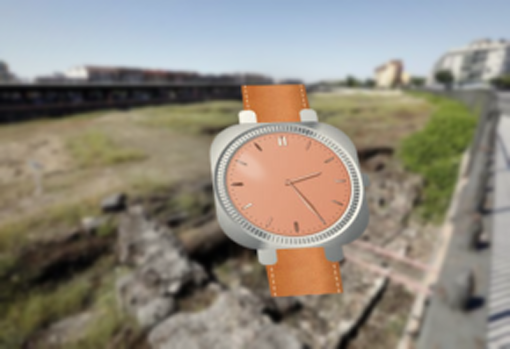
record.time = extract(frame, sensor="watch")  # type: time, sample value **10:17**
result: **2:25**
